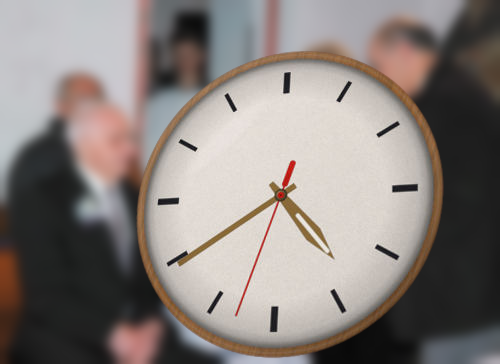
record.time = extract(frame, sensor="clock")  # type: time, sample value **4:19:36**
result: **4:39:33**
